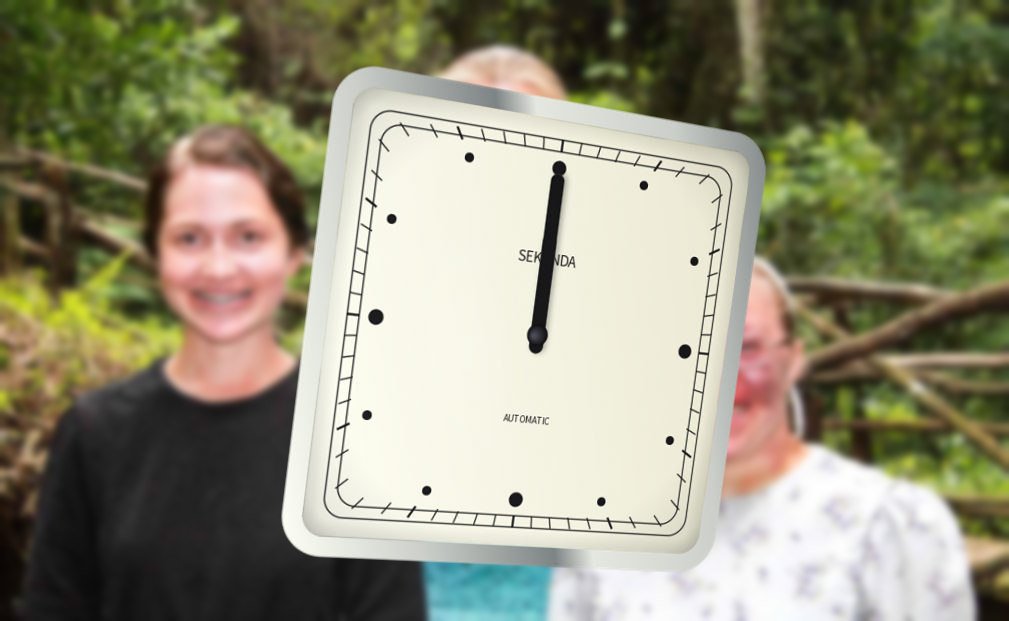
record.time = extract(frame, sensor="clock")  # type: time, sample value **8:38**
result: **12:00**
